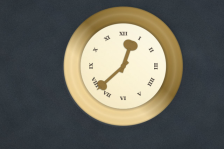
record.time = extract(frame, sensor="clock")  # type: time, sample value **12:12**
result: **12:38**
